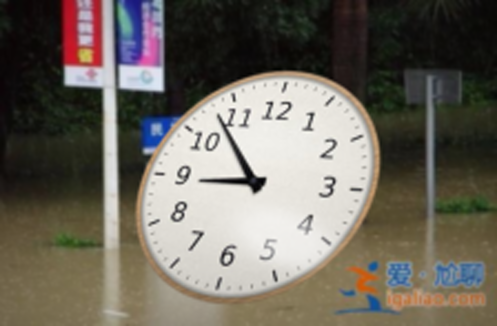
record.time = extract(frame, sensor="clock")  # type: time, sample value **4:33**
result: **8:53**
